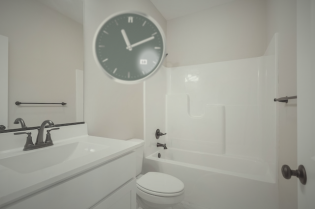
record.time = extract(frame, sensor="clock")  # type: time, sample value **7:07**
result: **11:11**
